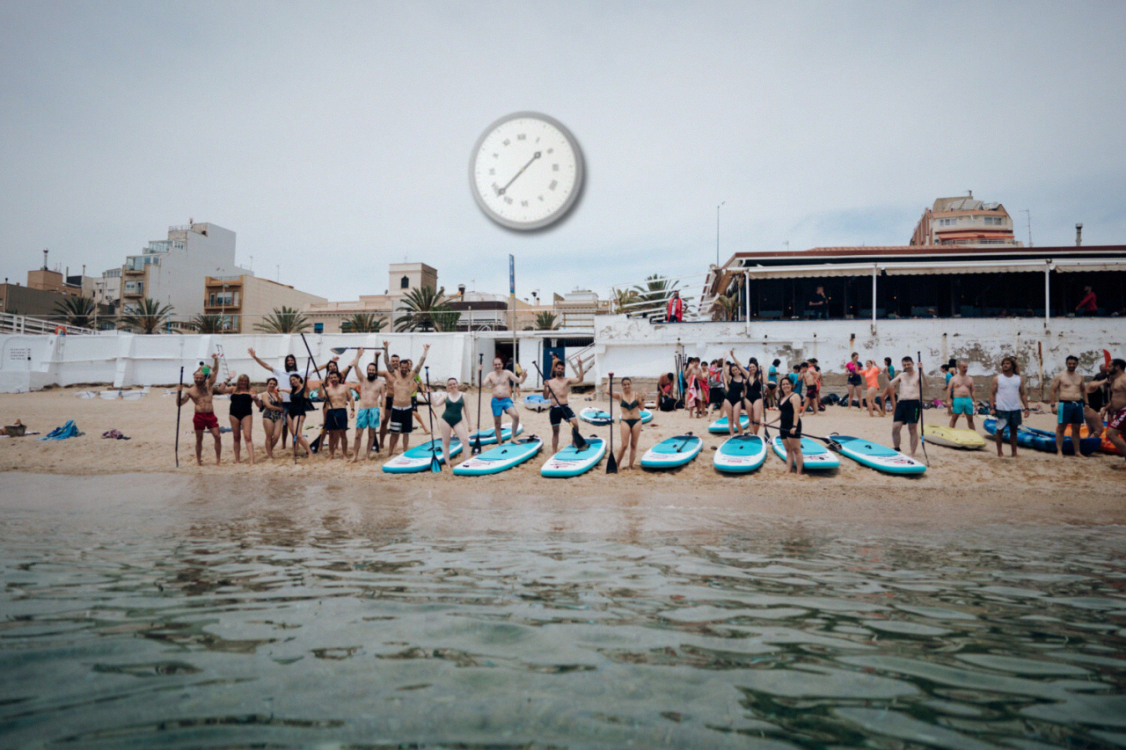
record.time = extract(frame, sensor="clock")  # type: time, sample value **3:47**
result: **1:38**
